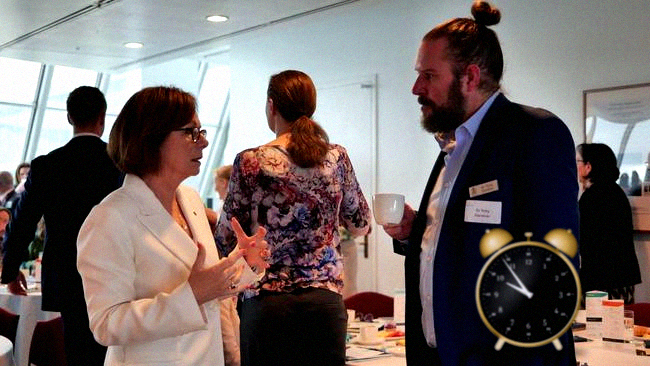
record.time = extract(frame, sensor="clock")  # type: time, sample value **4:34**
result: **9:54**
